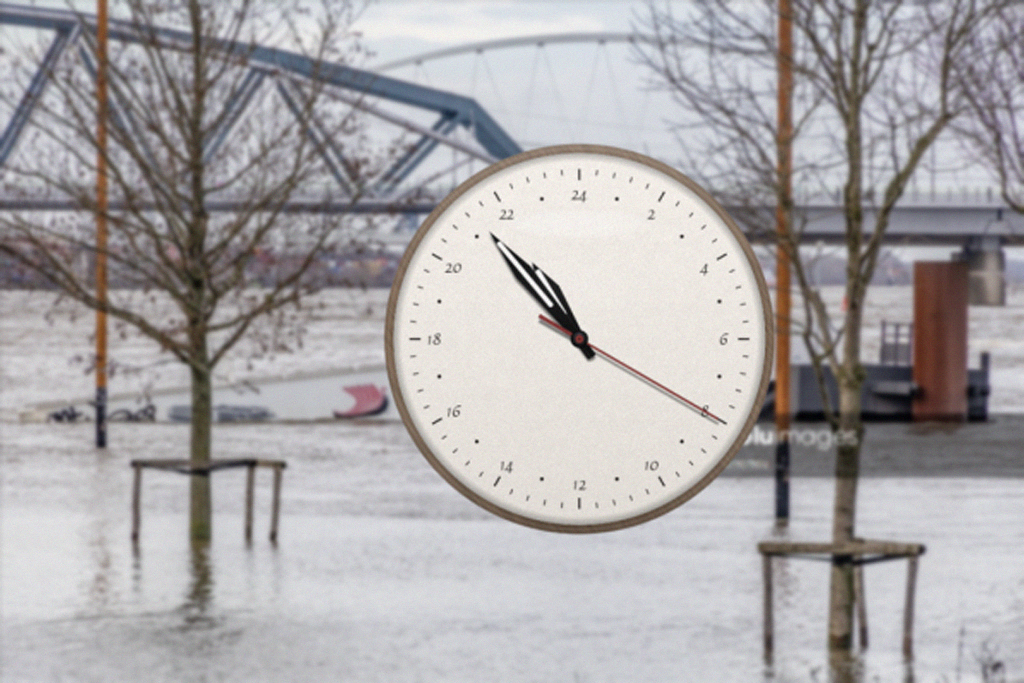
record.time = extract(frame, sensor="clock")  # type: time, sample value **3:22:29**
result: **21:53:20**
